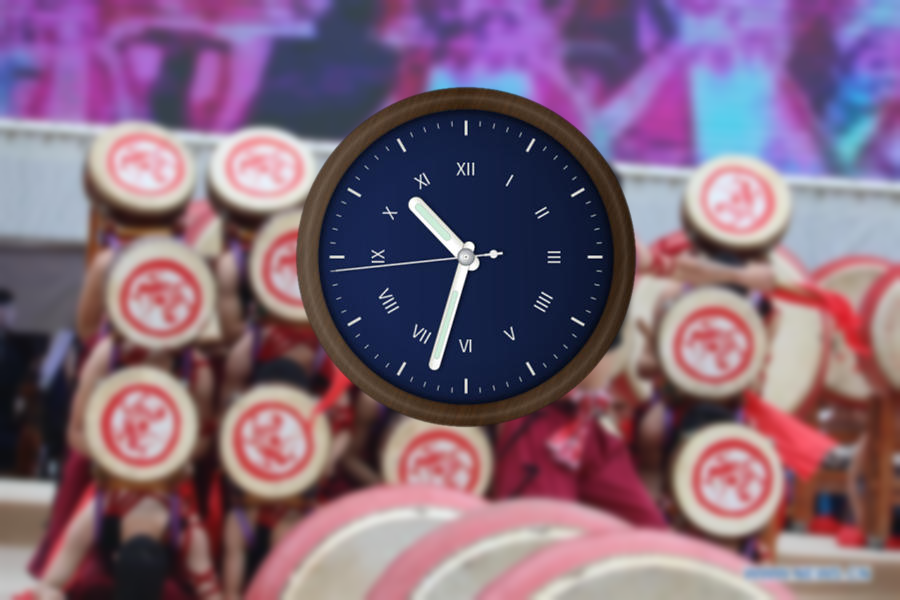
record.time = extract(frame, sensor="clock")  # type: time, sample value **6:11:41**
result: **10:32:44**
